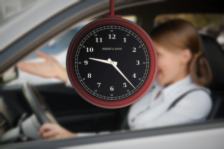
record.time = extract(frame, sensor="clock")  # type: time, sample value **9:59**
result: **9:23**
